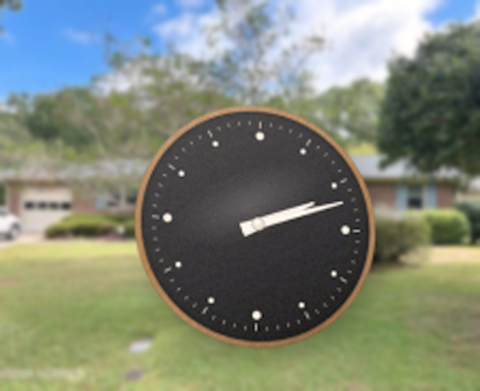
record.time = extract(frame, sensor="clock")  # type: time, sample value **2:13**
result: **2:12**
